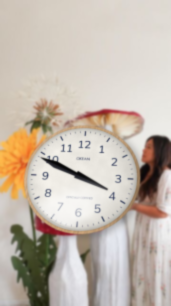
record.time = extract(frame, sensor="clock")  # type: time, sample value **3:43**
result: **3:49**
